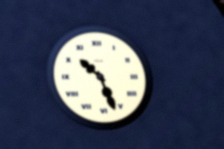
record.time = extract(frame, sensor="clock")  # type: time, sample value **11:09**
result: **10:27**
